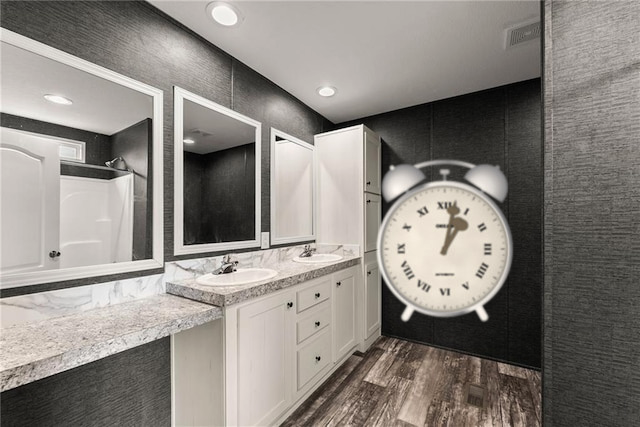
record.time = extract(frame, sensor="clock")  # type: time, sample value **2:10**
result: **1:02**
